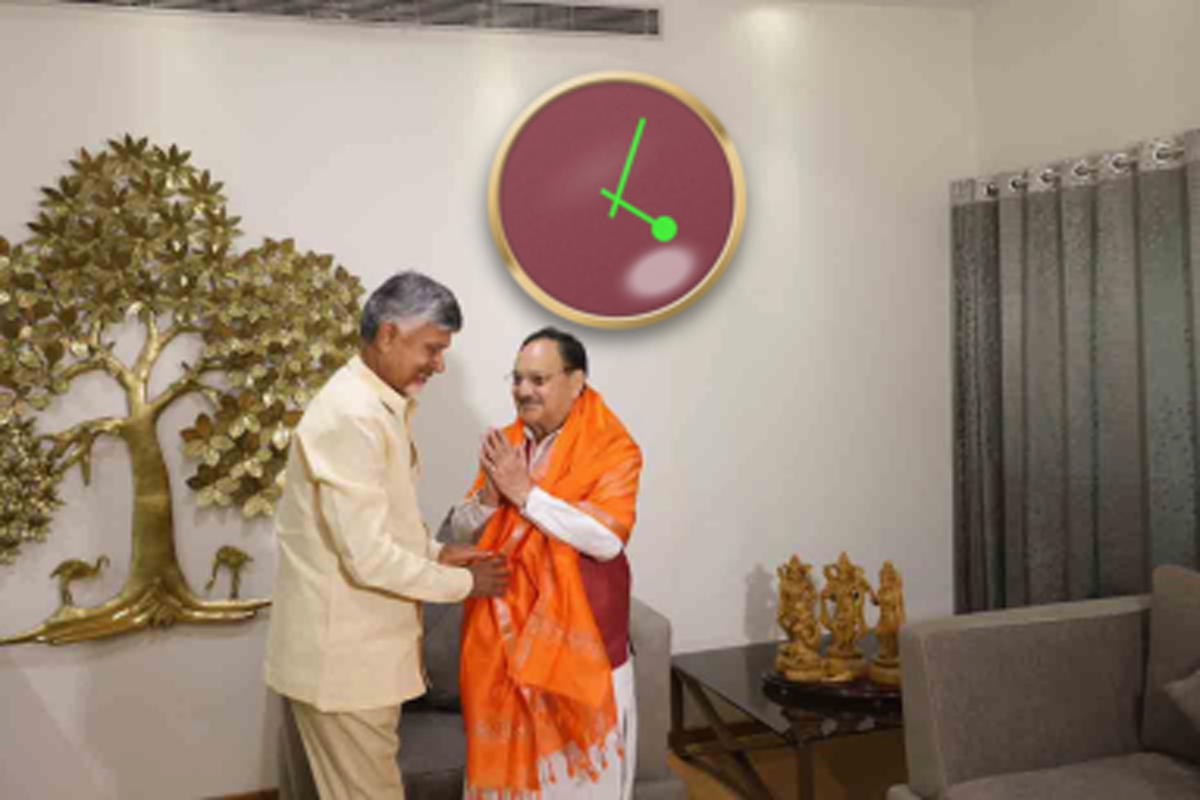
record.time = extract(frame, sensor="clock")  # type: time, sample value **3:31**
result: **4:03**
